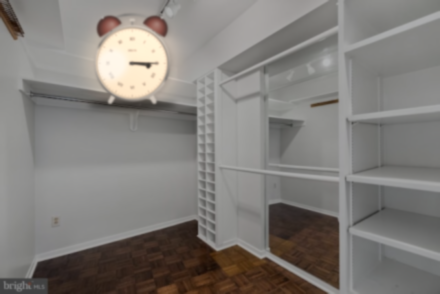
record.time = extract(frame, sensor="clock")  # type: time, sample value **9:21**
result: **3:15**
